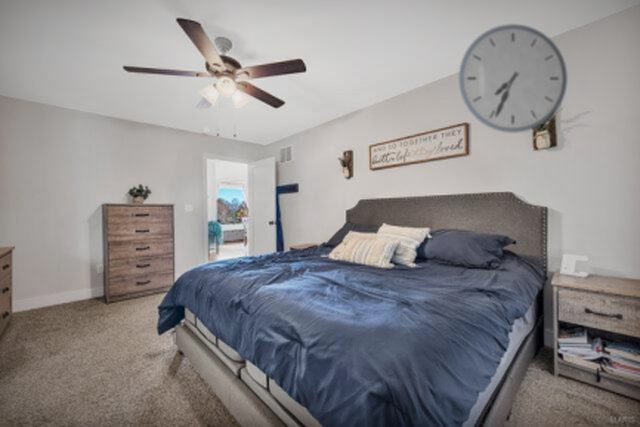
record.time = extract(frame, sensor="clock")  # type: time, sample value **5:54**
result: **7:34**
